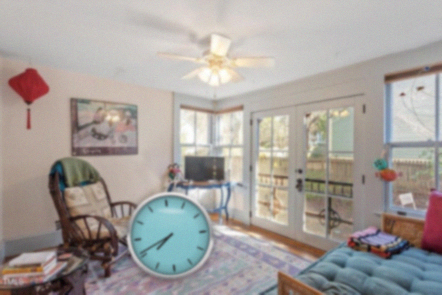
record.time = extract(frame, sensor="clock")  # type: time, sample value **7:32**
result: **7:41**
